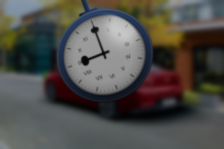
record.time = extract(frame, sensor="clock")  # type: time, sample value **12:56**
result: **9:00**
